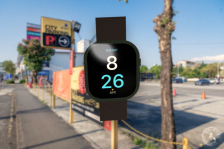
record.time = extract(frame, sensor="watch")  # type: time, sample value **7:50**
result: **8:26**
